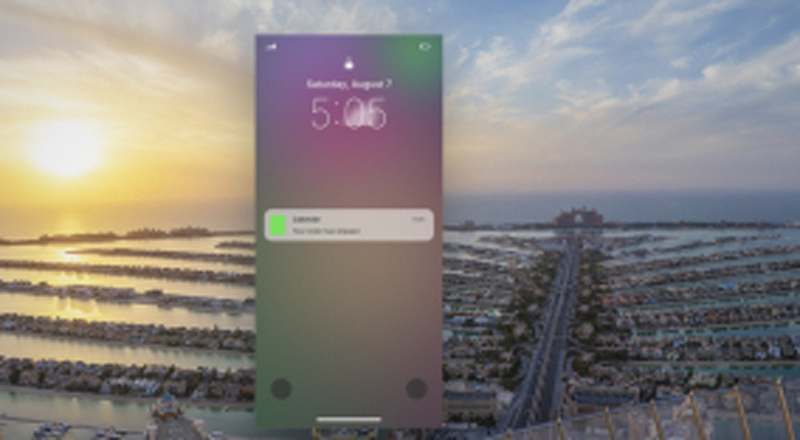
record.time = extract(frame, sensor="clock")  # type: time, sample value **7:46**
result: **5:05**
